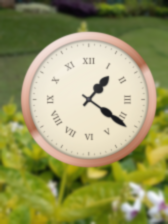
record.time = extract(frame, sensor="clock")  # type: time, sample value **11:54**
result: **1:21**
